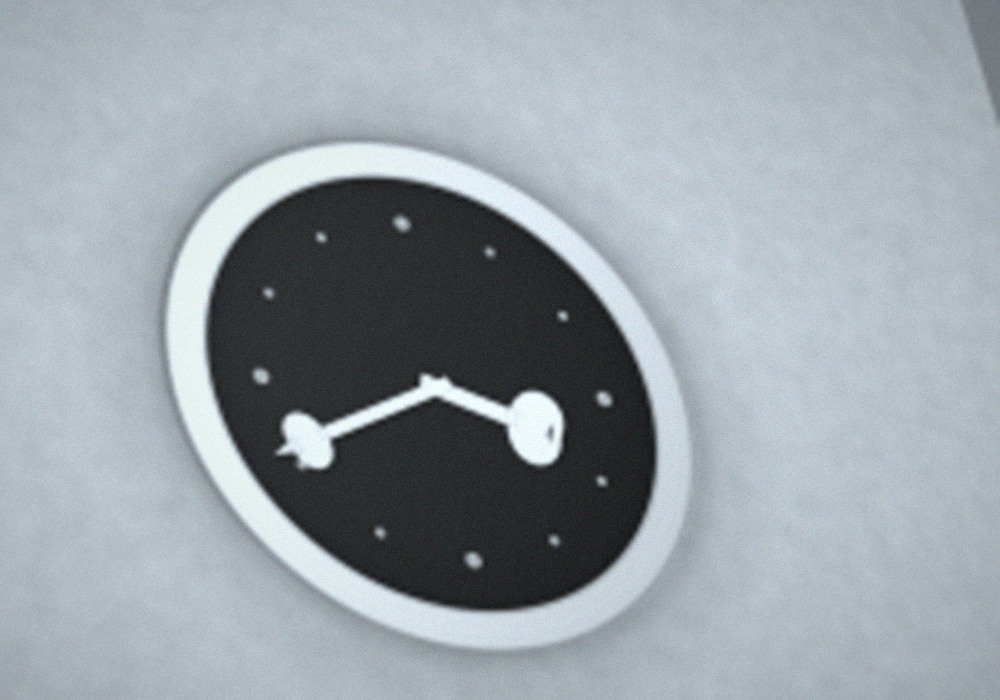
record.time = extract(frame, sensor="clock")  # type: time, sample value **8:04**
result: **3:41**
